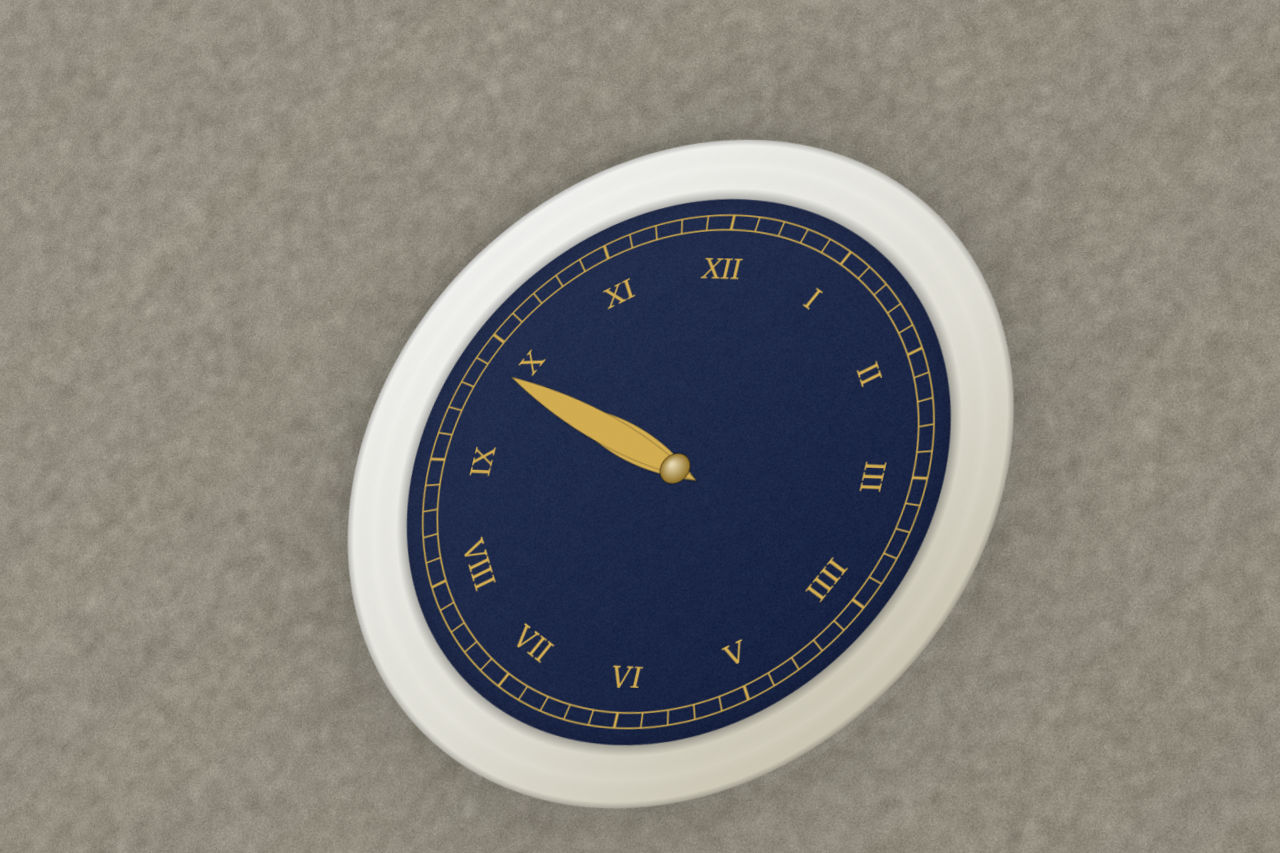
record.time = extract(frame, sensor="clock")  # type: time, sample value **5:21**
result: **9:49**
